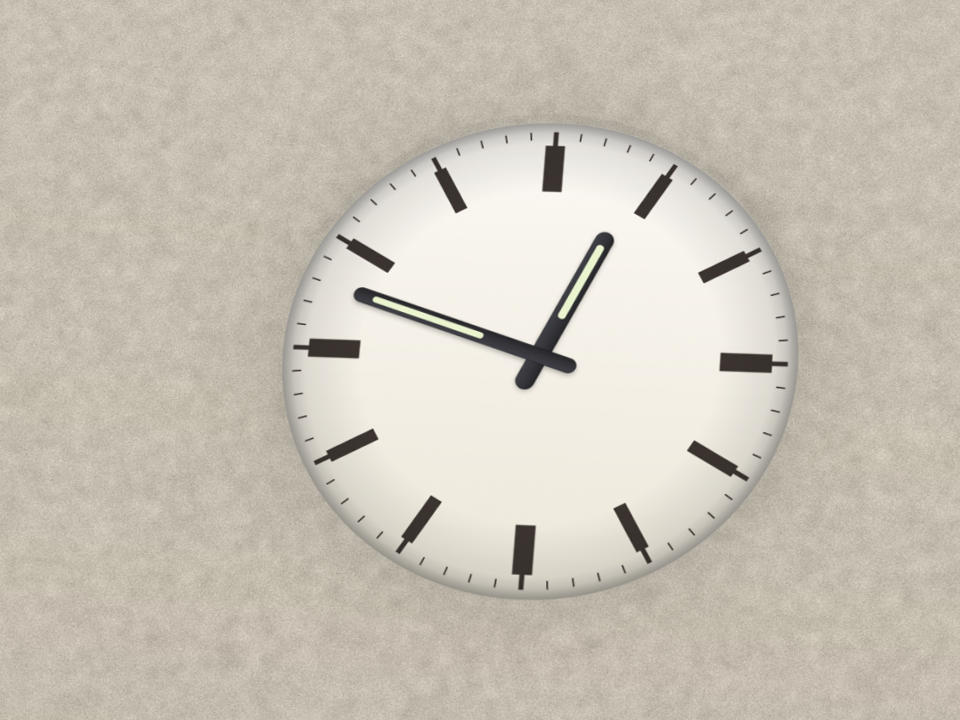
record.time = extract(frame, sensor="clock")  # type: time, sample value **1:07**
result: **12:48**
